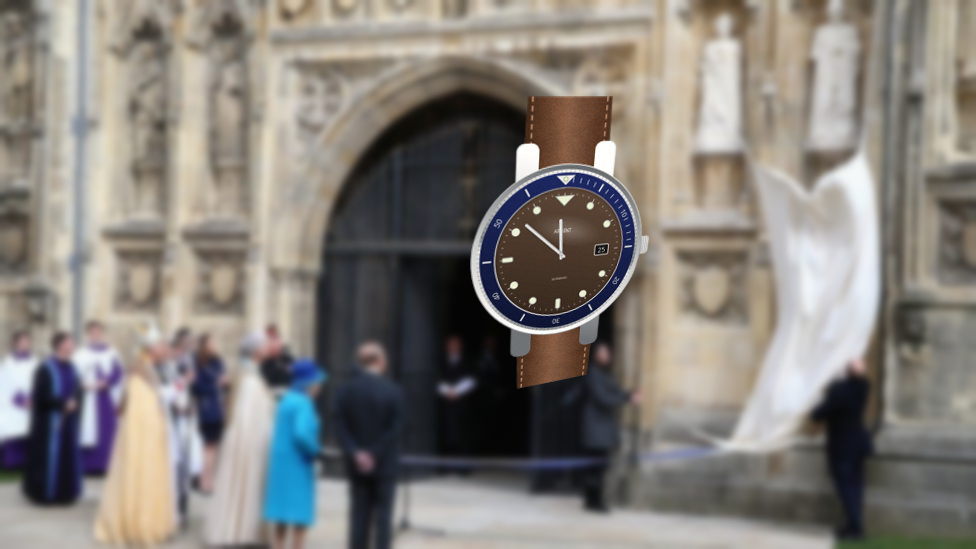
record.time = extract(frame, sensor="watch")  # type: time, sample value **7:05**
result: **11:52**
